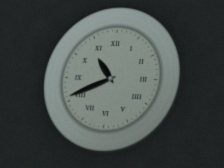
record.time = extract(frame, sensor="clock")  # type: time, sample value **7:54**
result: **10:41**
